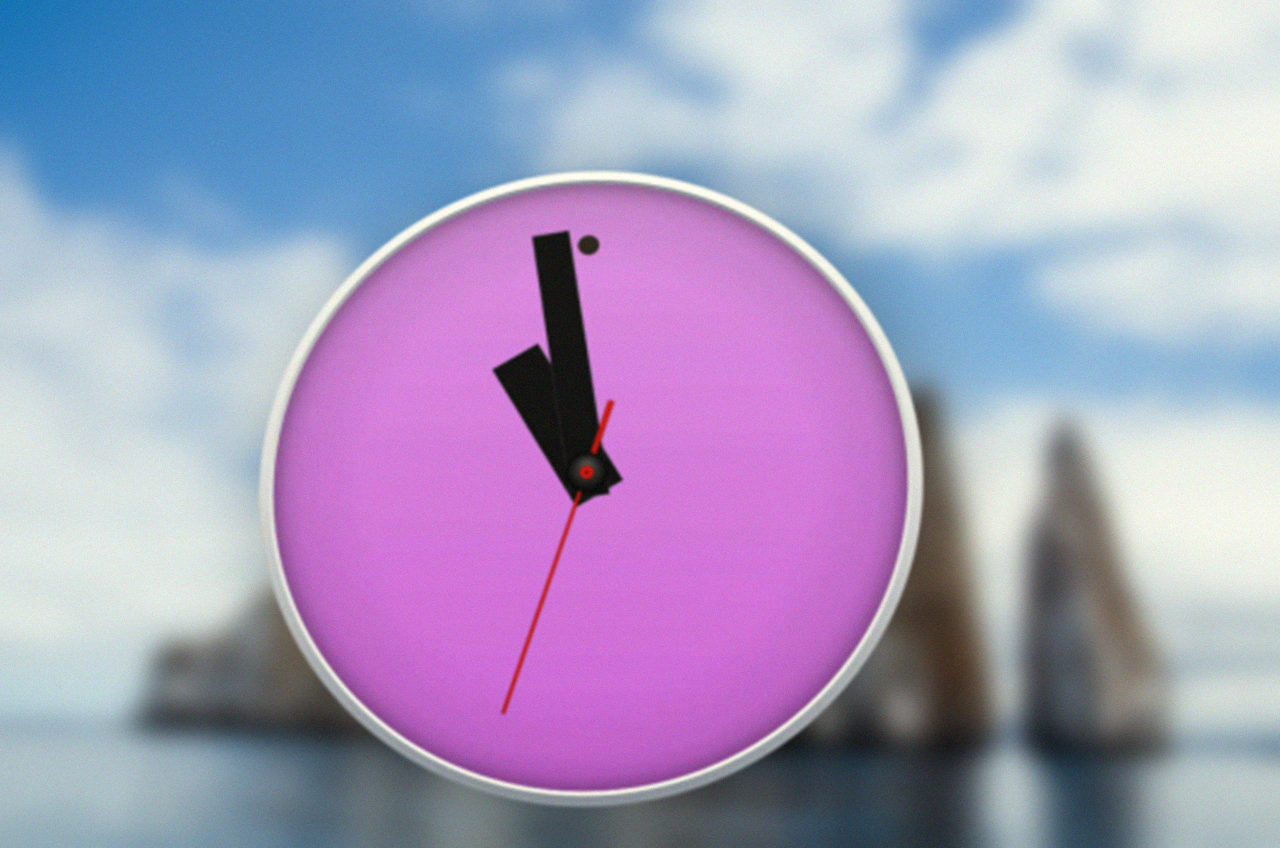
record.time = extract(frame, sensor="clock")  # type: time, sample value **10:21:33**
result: **10:58:33**
